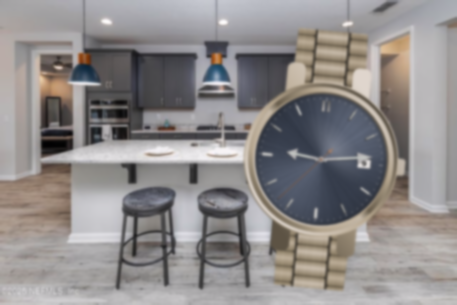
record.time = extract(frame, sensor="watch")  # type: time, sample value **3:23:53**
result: **9:13:37**
